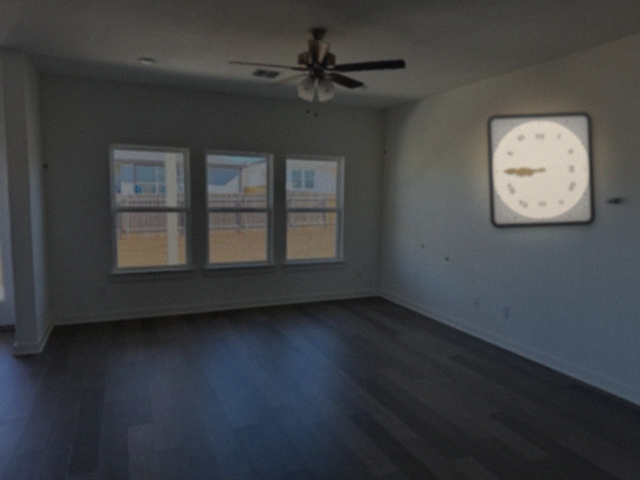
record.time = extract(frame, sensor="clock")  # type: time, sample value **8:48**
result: **8:45**
